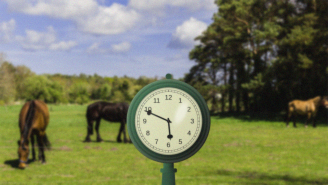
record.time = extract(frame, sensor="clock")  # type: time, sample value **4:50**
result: **5:49**
